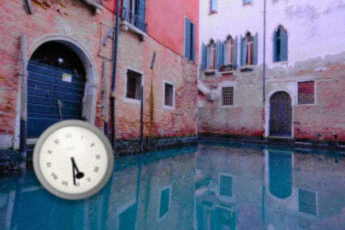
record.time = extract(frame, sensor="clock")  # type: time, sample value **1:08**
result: **5:31**
